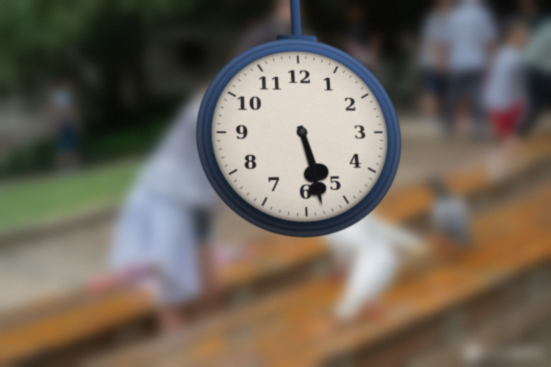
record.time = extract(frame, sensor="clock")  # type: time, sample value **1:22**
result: **5:28**
